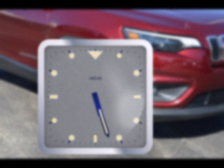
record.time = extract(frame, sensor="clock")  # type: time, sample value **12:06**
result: **5:27**
